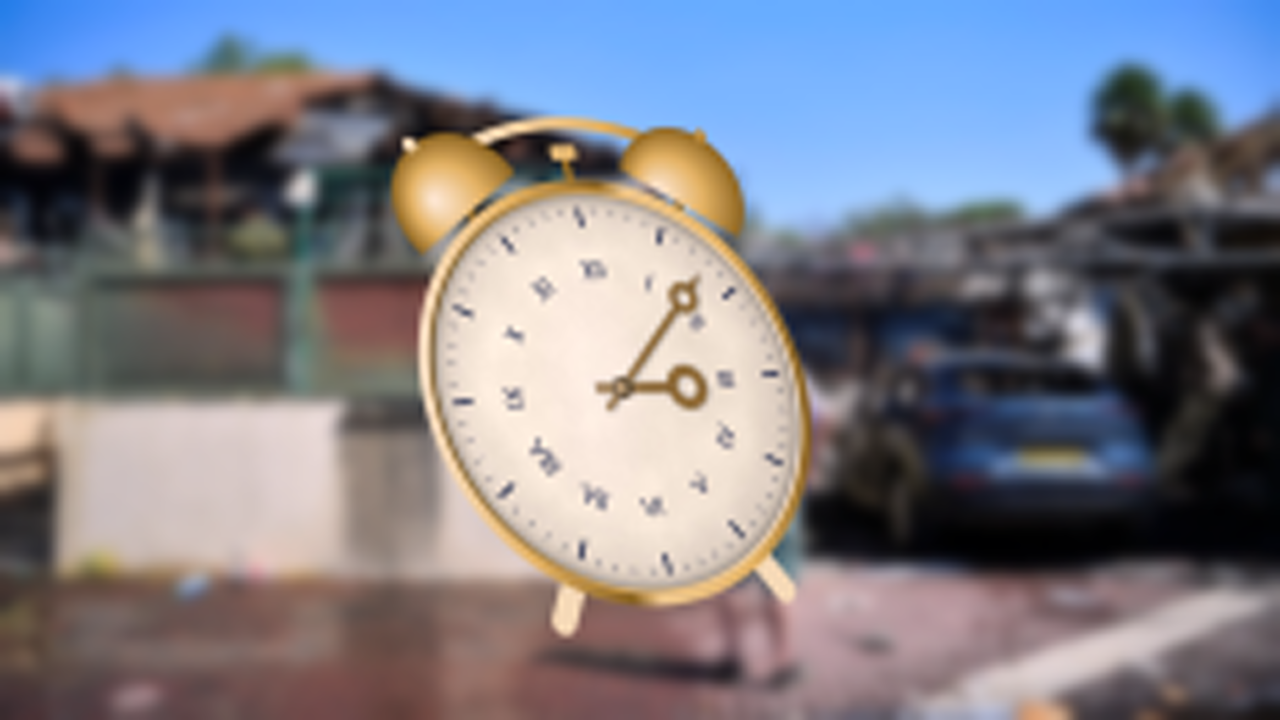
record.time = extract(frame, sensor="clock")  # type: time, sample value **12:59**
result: **3:08**
